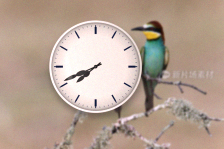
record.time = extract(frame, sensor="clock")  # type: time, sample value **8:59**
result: **7:41**
